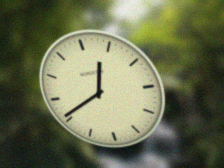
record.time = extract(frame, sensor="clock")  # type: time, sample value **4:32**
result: **12:41**
